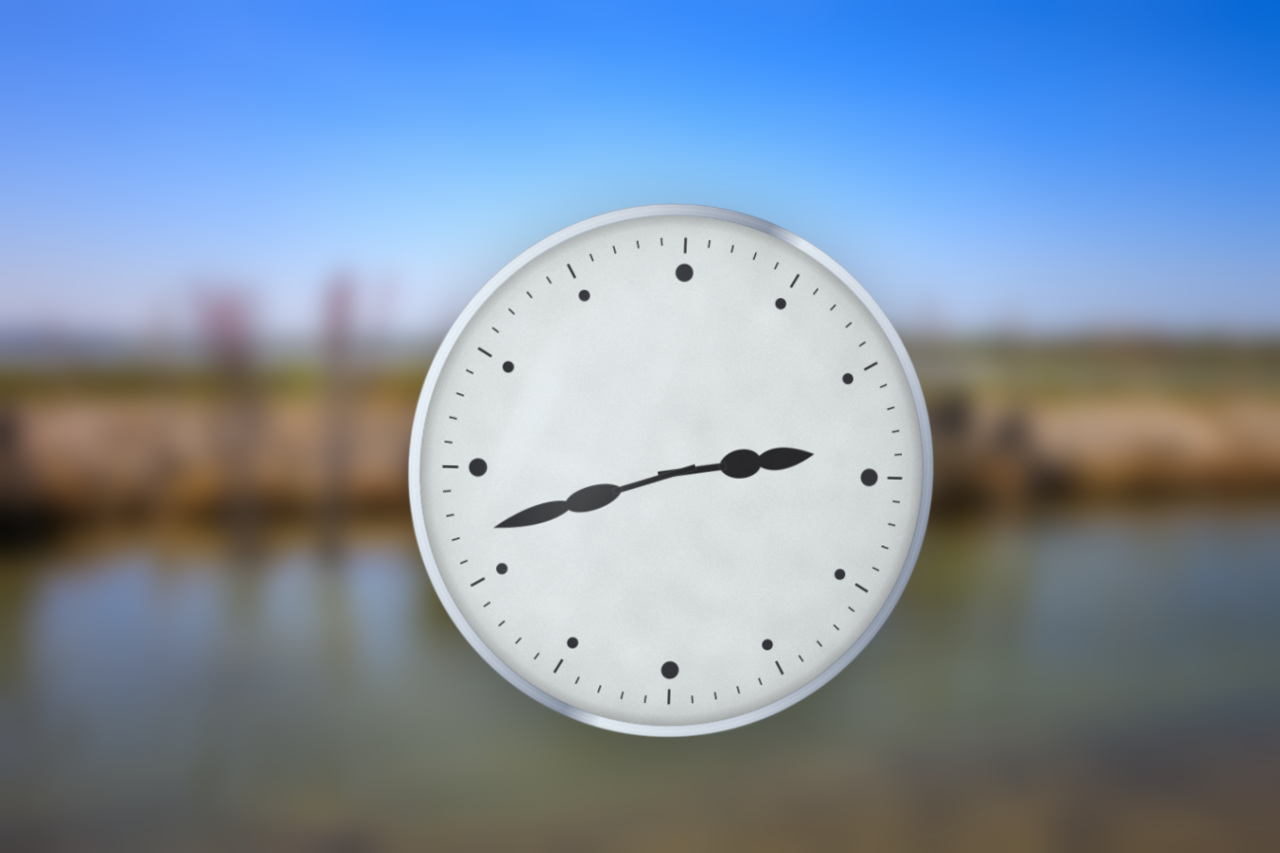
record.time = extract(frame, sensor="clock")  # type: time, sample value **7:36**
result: **2:42**
